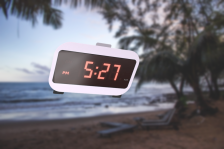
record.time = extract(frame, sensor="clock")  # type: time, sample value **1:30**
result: **5:27**
